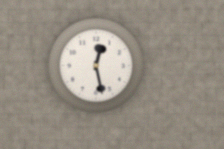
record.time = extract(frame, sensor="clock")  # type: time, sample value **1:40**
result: **12:28**
